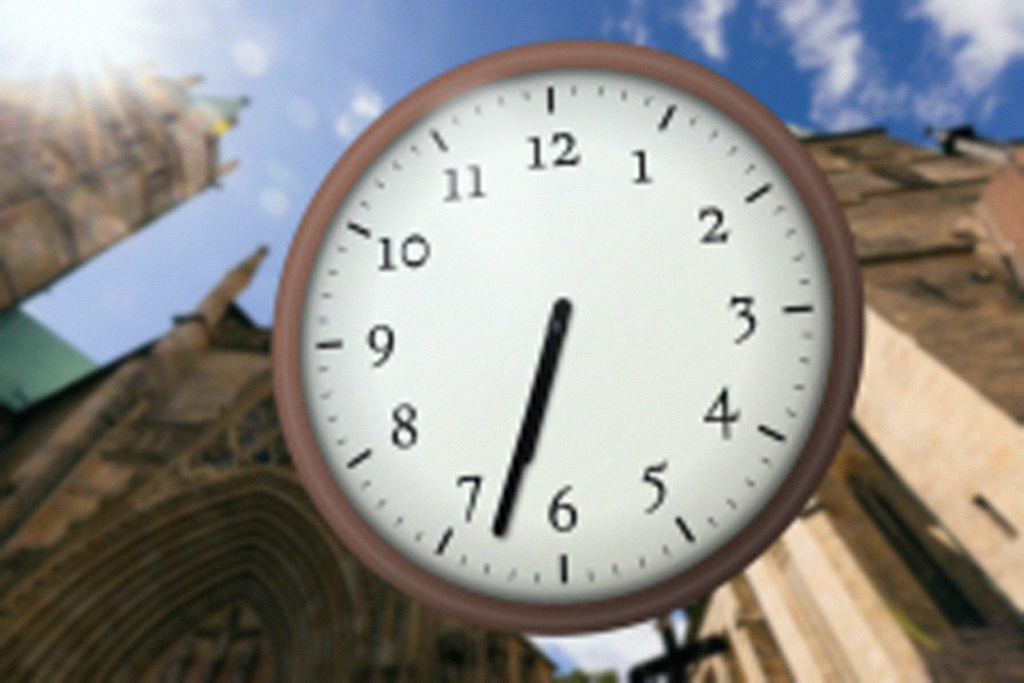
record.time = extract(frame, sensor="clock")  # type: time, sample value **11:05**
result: **6:33**
